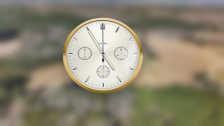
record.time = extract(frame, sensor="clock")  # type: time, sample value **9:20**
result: **4:55**
